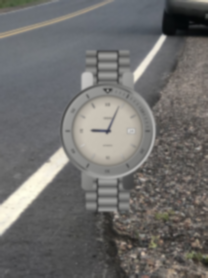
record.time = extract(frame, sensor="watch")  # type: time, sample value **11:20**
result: **9:04**
